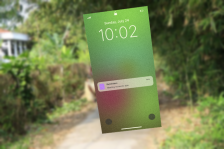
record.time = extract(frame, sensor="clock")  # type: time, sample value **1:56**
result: **10:02**
